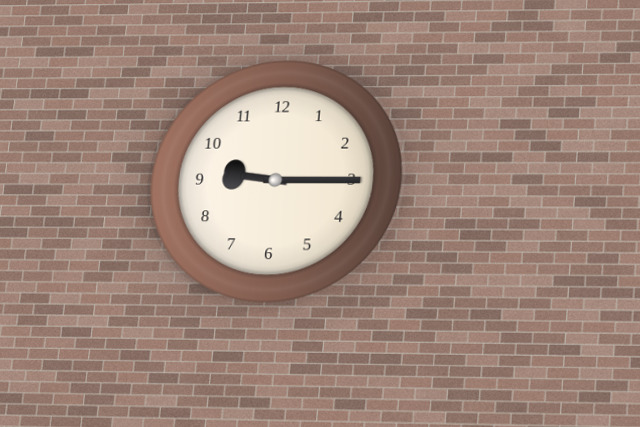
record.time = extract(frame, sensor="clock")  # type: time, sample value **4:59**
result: **9:15**
